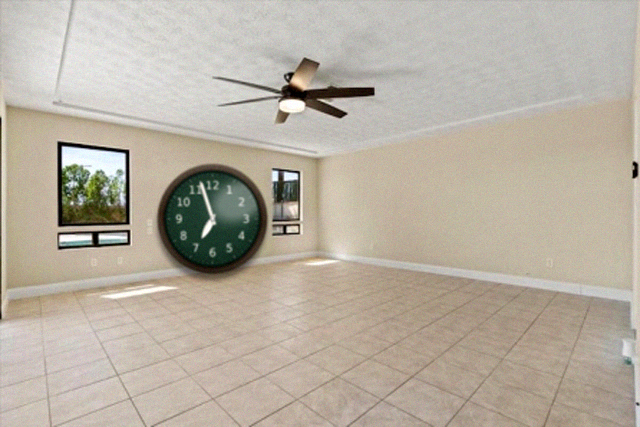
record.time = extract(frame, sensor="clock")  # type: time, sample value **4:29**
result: **6:57**
